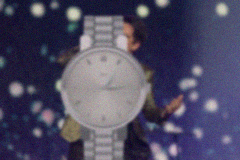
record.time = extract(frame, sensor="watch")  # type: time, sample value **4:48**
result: **1:14**
